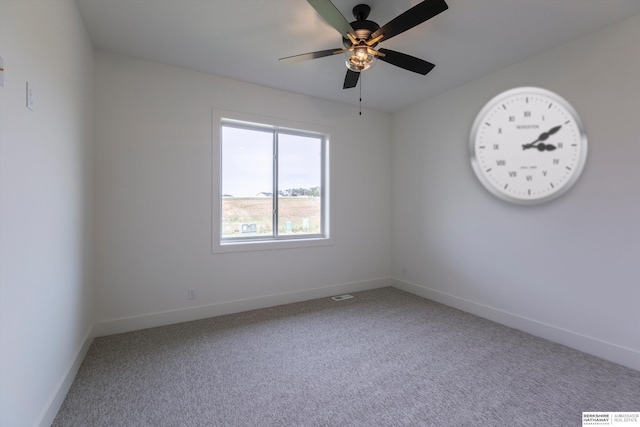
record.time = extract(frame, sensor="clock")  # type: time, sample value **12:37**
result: **3:10**
